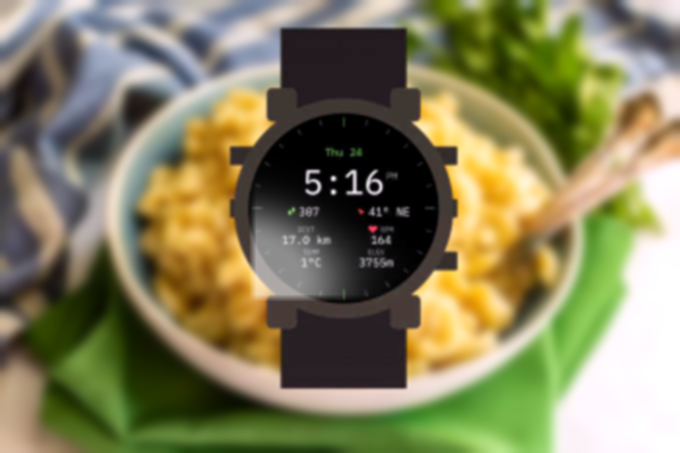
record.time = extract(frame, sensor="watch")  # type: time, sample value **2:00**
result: **5:16**
